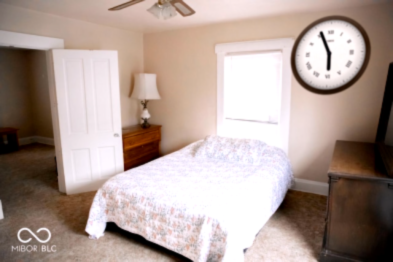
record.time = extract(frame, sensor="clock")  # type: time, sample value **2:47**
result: **5:56**
